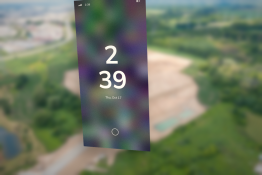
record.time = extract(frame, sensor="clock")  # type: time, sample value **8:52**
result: **2:39**
